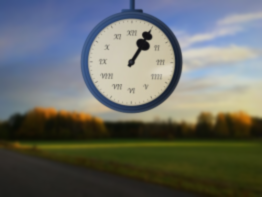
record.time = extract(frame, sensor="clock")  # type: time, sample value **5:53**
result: **1:05**
